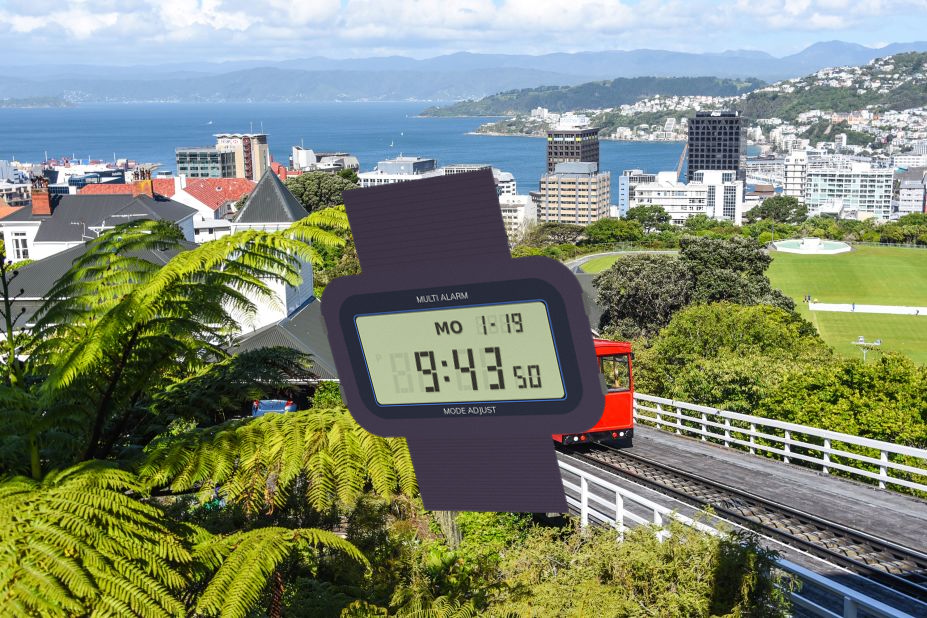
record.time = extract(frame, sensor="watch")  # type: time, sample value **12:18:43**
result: **9:43:50**
